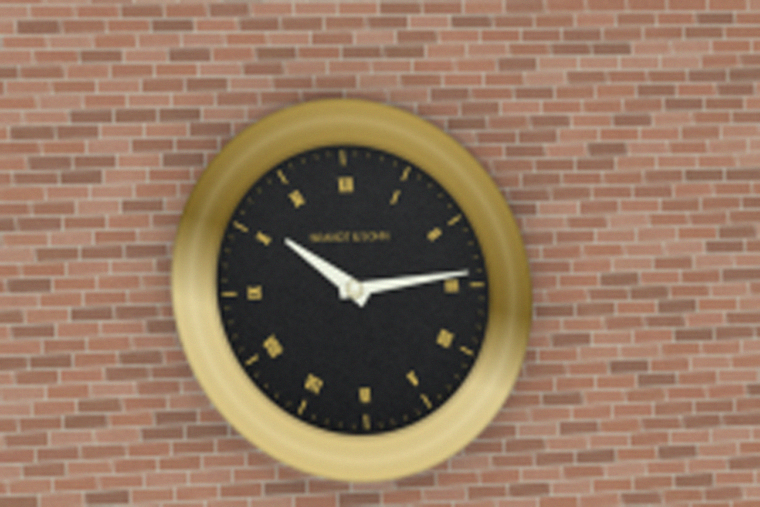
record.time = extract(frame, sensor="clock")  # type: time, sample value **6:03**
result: **10:14**
